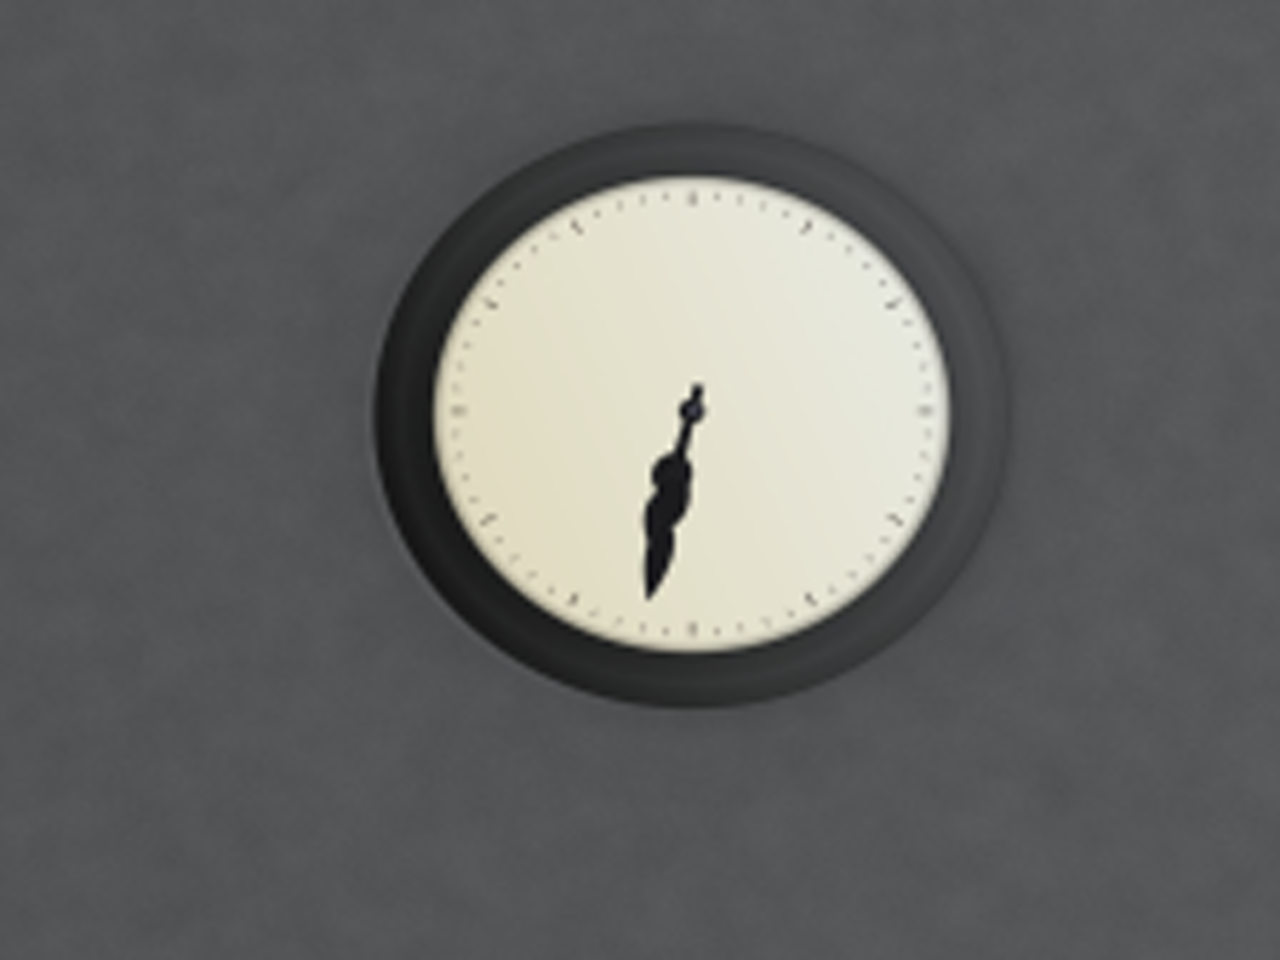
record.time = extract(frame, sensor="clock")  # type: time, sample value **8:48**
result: **6:32**
